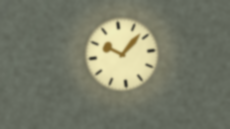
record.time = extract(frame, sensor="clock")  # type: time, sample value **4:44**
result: **10:08**
